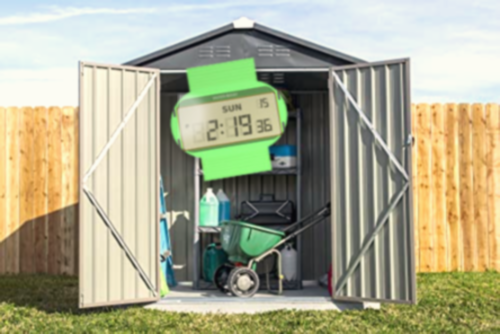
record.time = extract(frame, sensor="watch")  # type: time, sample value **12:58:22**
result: **2:19:36**
